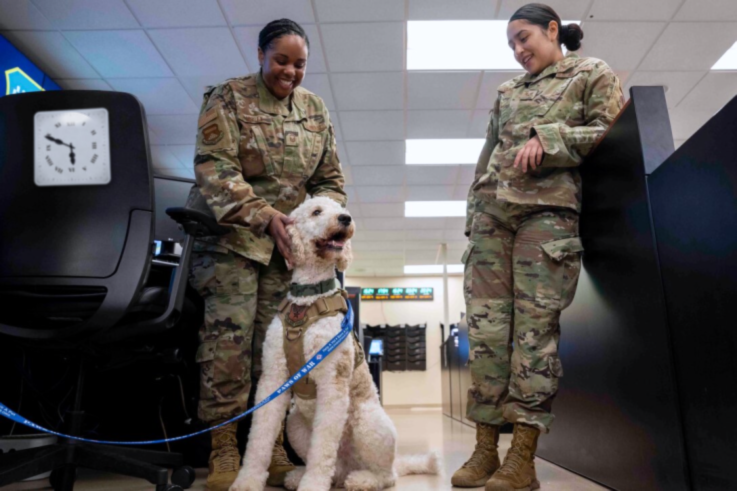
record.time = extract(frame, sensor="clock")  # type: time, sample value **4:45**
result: **5:49**
